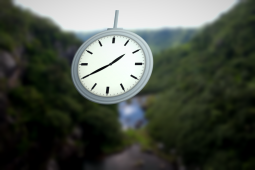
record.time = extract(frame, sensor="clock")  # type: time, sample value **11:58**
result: **1:40**
